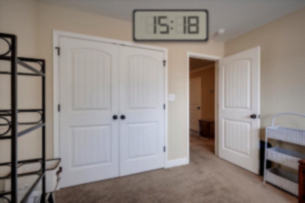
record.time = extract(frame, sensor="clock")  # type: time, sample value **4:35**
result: **15:18**
